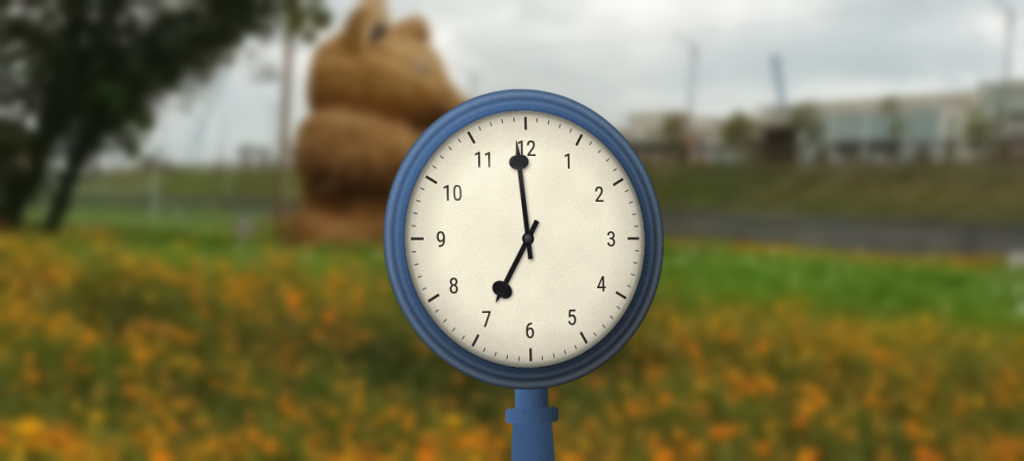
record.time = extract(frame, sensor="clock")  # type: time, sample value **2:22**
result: **6:59**
